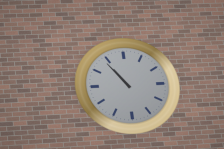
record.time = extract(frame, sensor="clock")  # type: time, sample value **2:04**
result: **10:54**
